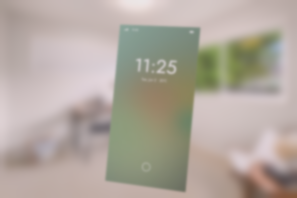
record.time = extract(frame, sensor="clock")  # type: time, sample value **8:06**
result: **11:25**
